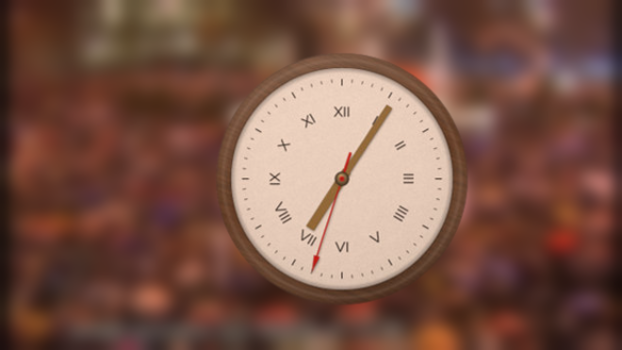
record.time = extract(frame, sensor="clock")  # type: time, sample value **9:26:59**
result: **7:05:33**
